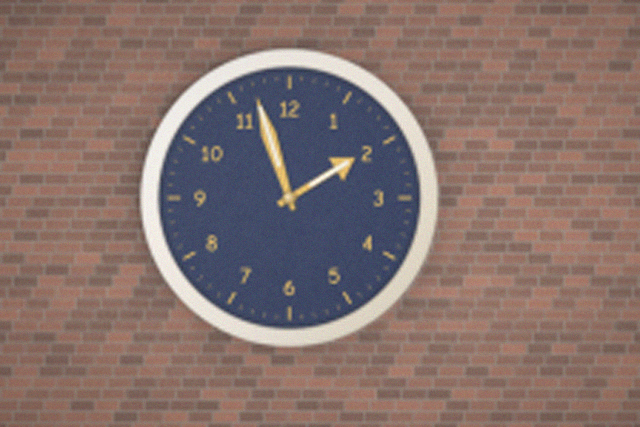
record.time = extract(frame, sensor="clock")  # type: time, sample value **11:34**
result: **1:57**
